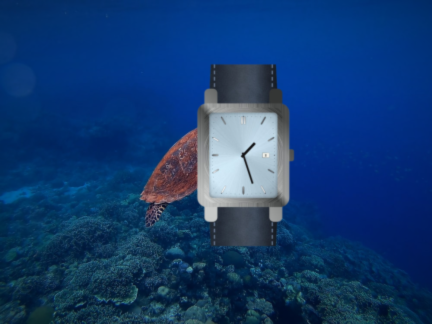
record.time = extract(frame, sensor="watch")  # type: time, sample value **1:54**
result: **1:27**
